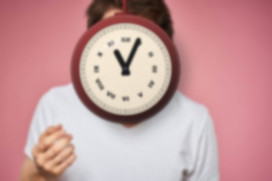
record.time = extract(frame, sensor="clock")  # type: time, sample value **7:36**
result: **11:04**
